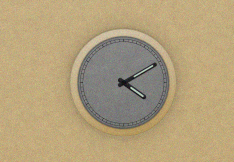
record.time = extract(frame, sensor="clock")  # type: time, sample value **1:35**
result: **4:10**
